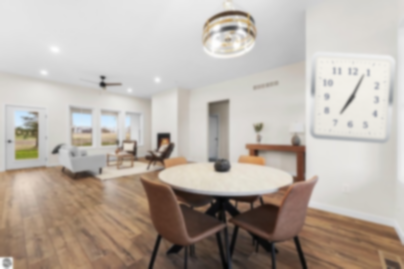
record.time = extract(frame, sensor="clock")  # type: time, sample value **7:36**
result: **7:04**
